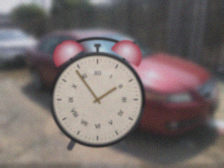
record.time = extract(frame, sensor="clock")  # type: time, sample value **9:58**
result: **1:54**
